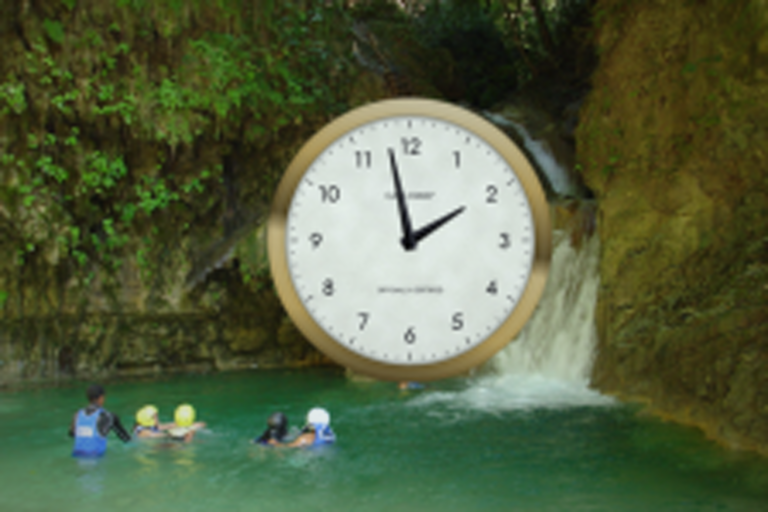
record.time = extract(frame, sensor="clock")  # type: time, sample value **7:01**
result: **1:58**
